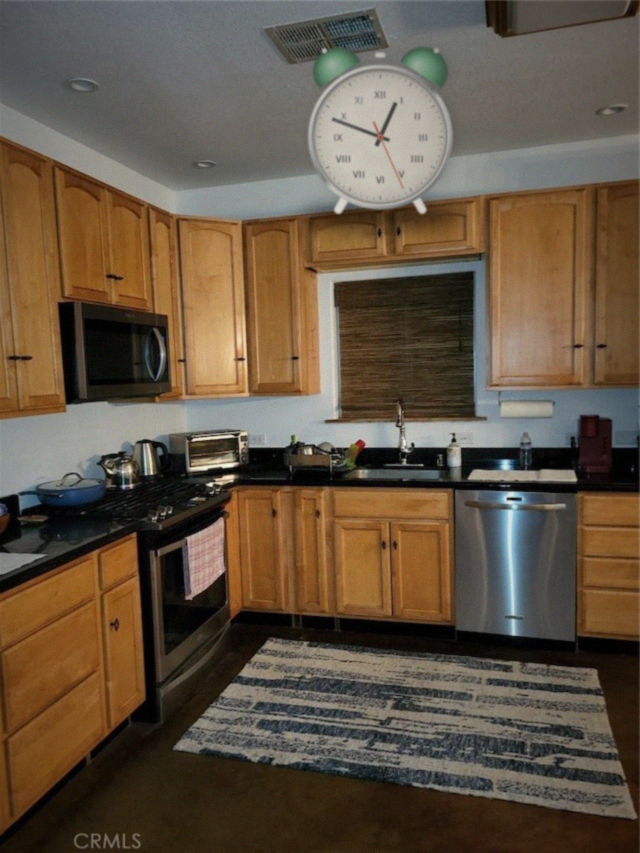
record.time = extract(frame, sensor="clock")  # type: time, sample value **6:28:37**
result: **12:48:26**
